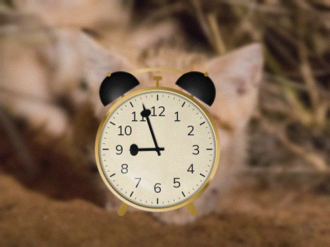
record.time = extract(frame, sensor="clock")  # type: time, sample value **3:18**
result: **8:57**
